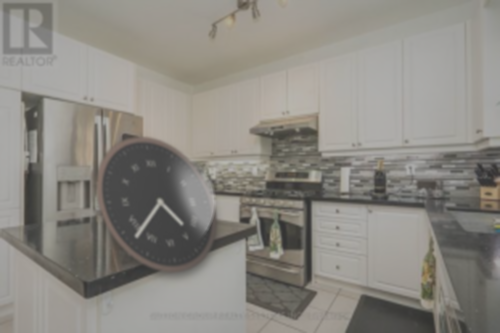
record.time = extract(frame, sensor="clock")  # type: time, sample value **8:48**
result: **4:38**
